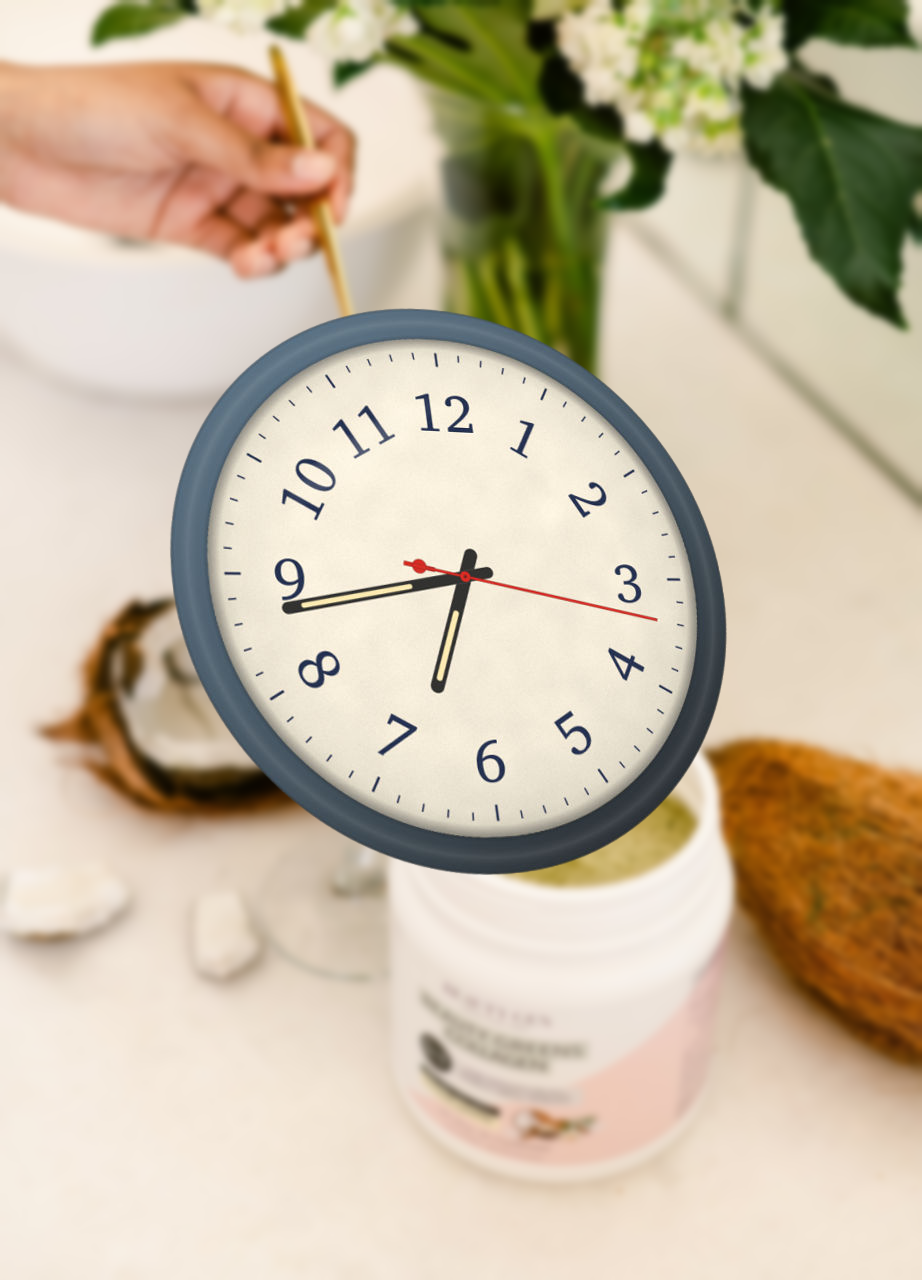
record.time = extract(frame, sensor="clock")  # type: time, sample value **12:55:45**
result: **6:43:17**
